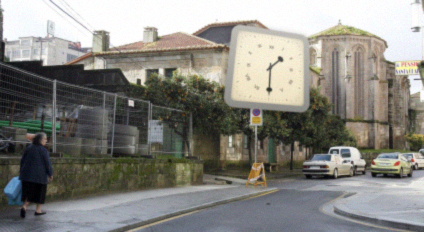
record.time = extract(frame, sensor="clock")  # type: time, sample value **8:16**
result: **1:30**
